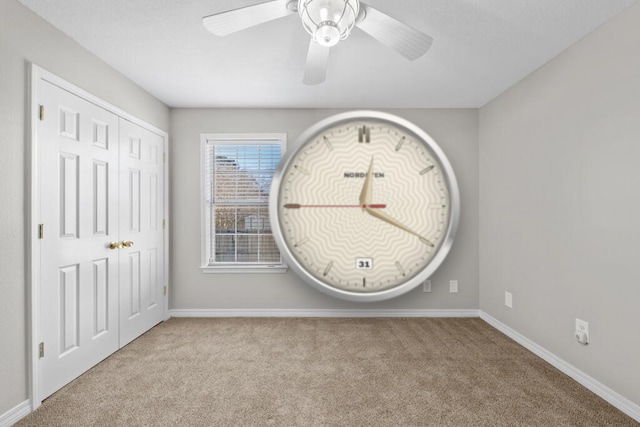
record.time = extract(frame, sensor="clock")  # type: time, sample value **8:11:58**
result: **12:19:45**
